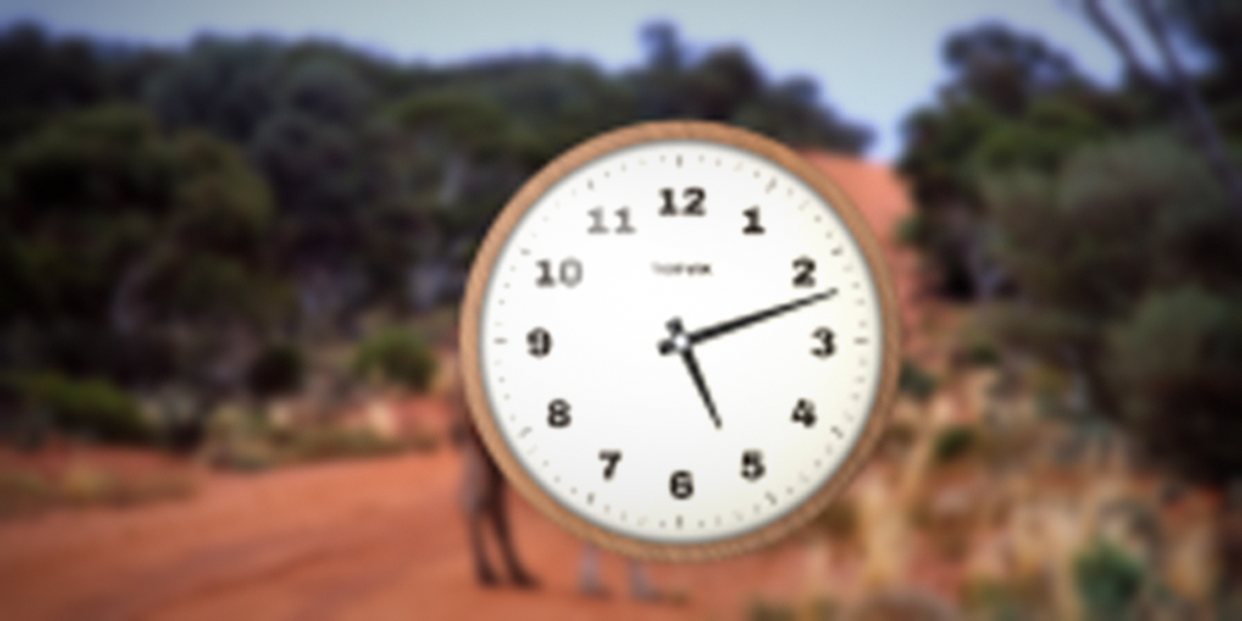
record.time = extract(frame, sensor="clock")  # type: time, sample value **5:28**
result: **5:12**
